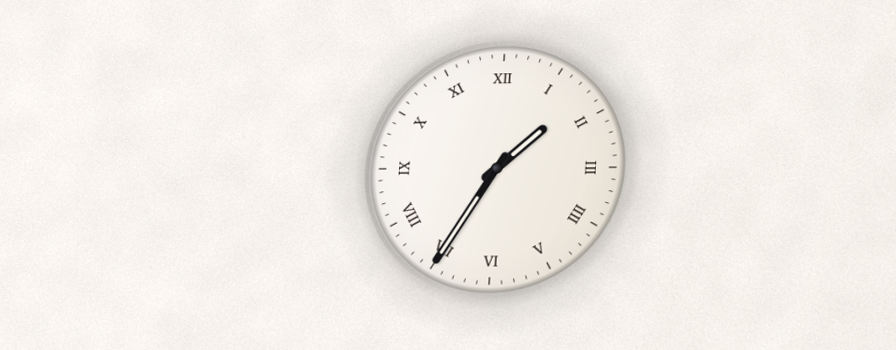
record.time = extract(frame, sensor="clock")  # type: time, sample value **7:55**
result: **1:35**
